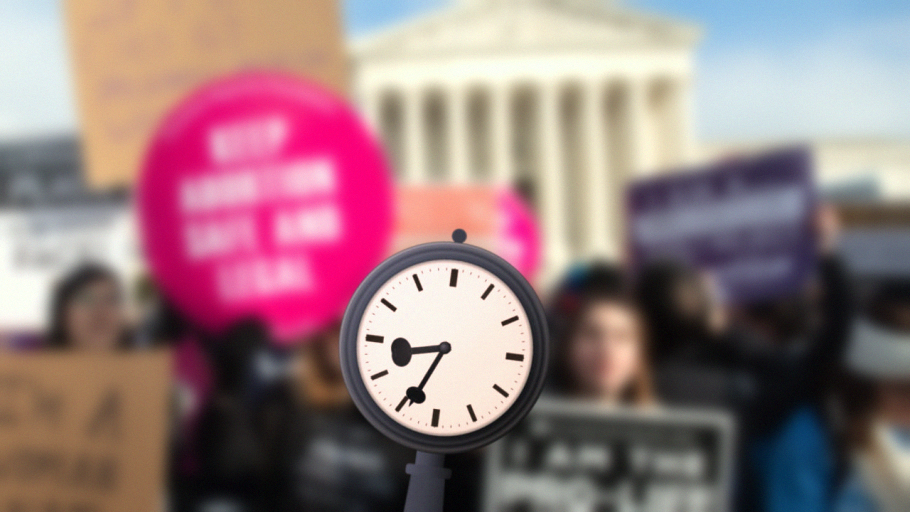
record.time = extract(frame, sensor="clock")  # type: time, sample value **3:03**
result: **8:34**
